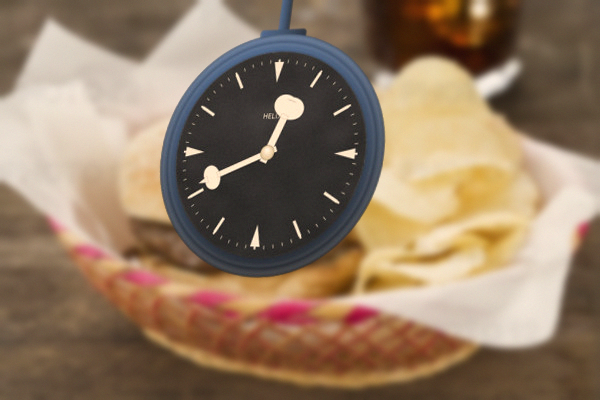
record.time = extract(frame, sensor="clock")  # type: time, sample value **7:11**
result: **12:41**
